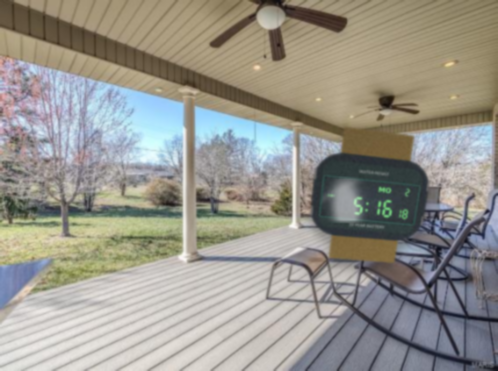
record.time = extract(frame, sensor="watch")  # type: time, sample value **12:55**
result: **5:16**
